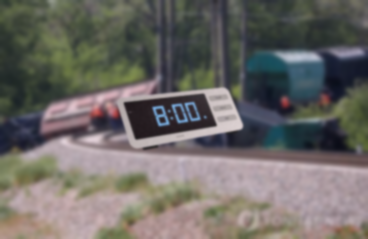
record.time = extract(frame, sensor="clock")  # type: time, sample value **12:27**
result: **8:00**
